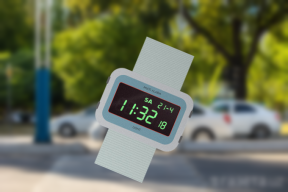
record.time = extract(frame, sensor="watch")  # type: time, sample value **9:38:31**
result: **11:32:18**
